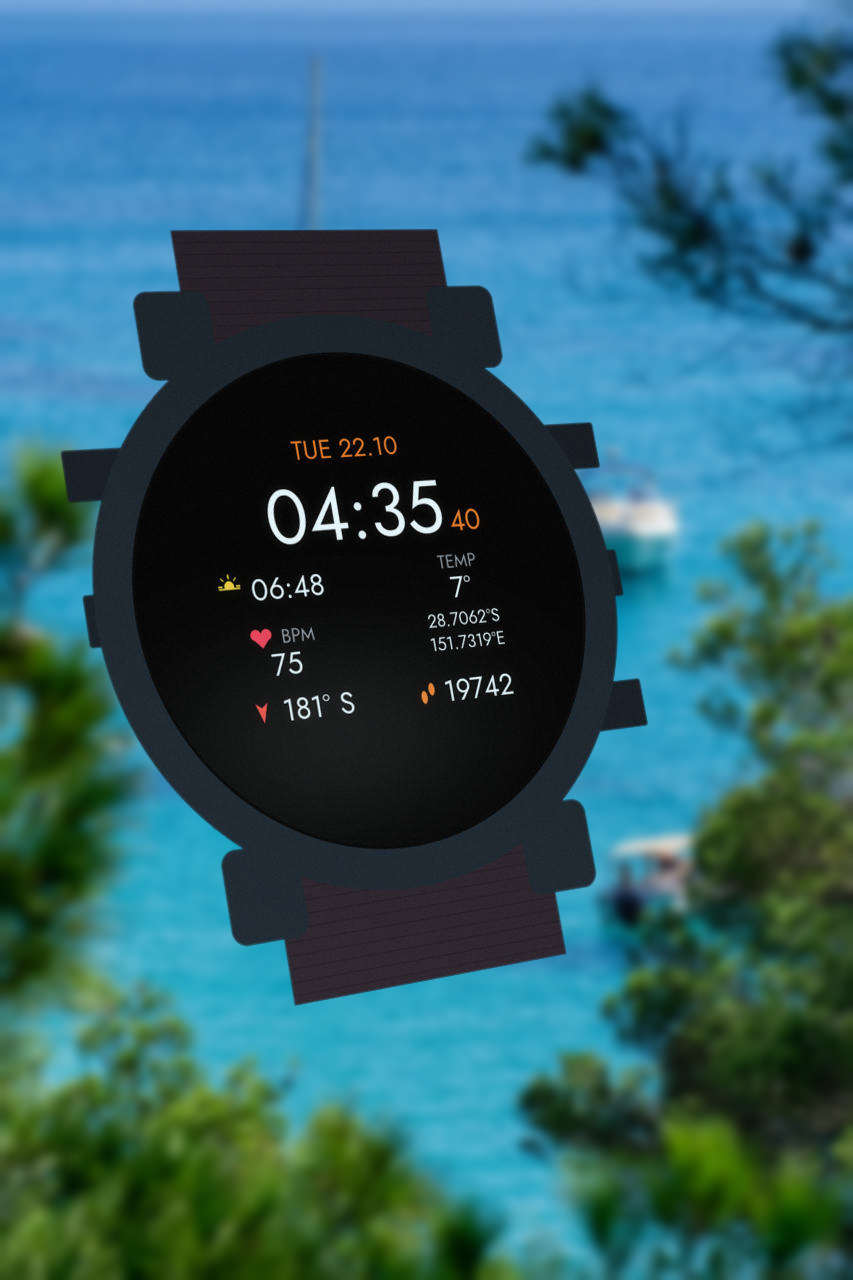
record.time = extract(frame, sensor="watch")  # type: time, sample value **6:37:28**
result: **4:35:40**
